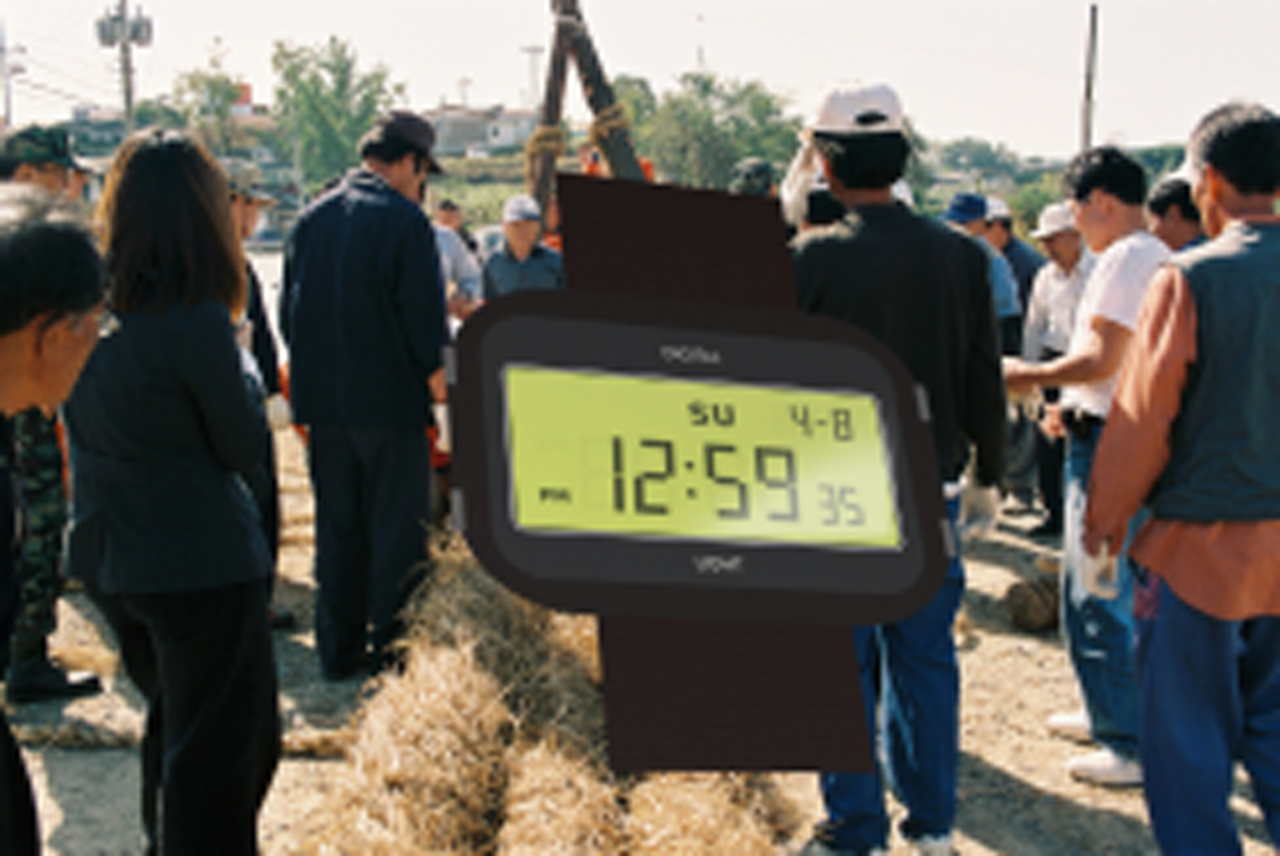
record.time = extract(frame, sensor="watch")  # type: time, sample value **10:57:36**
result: **12:59:35**
